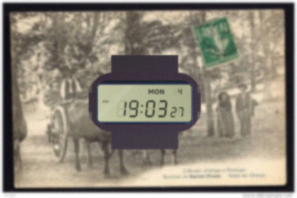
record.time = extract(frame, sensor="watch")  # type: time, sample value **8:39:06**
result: **19:03:27**
